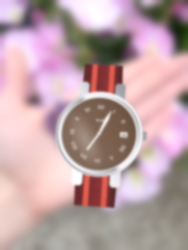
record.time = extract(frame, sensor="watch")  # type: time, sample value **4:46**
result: **7:04**
